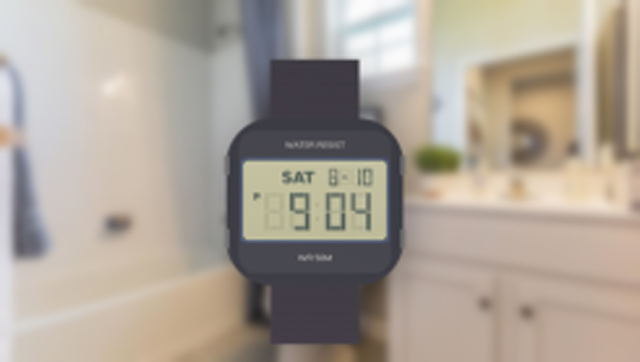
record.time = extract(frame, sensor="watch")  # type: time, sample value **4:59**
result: **9:04**
